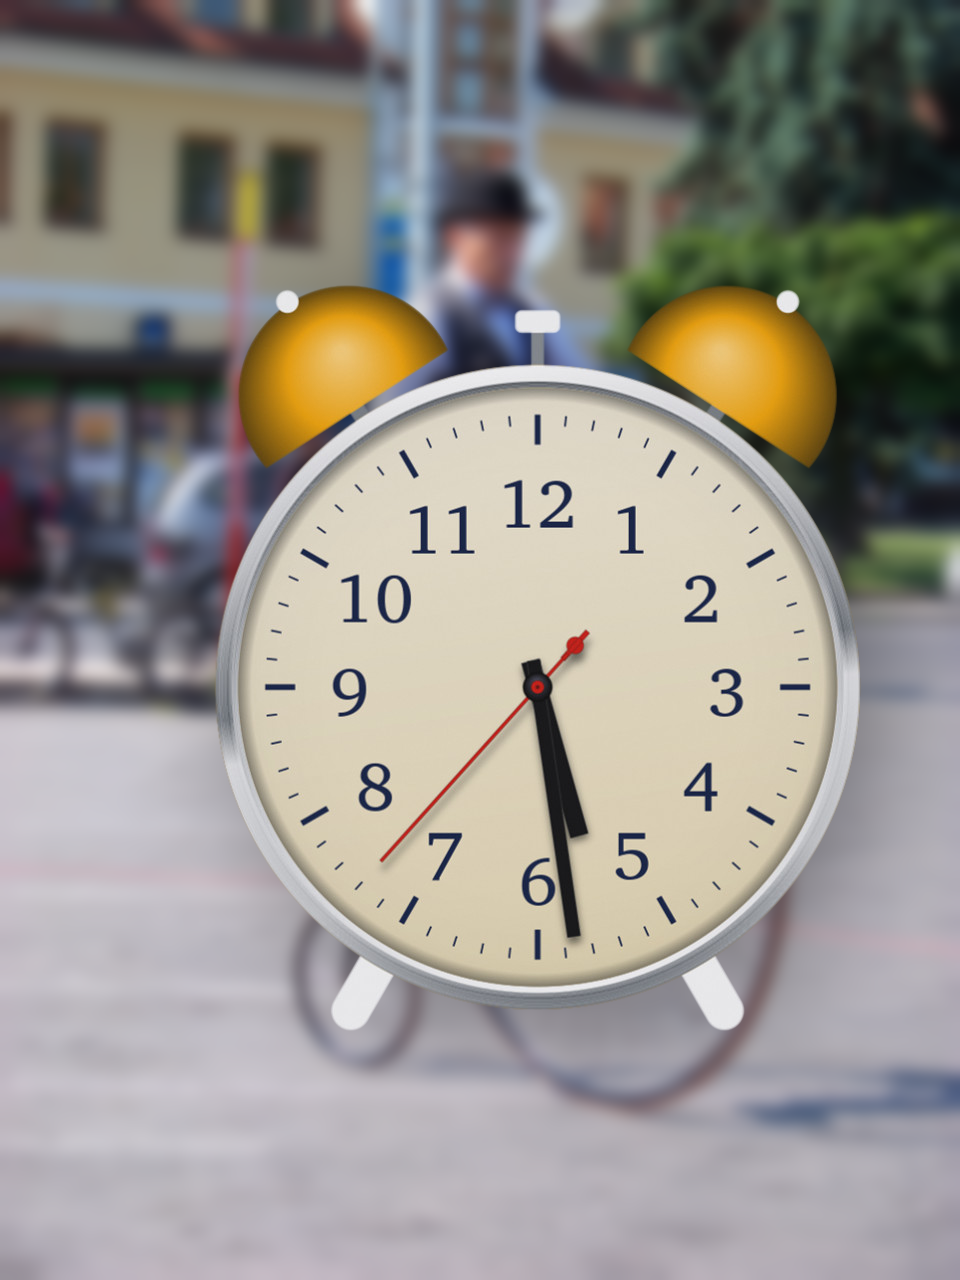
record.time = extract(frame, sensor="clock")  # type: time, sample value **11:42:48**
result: **5:28:37**
